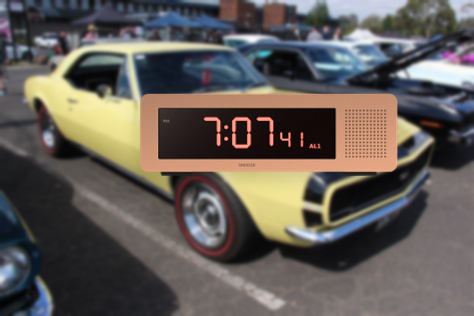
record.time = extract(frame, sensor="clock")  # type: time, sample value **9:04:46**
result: **7:07:41**
